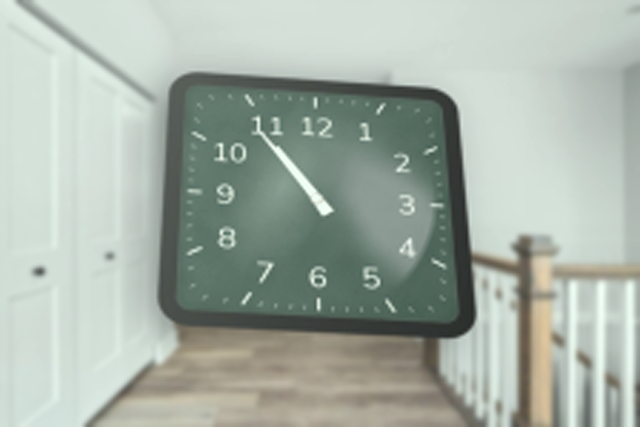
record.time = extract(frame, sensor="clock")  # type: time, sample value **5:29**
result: **10:54**
